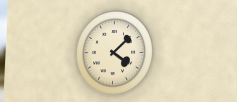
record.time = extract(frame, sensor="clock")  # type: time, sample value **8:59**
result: **4:08**
